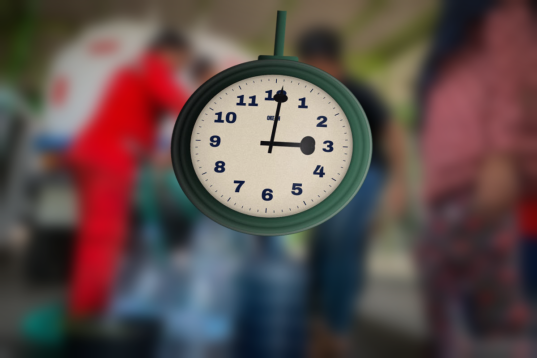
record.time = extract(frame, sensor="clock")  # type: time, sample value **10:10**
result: **3:01**
